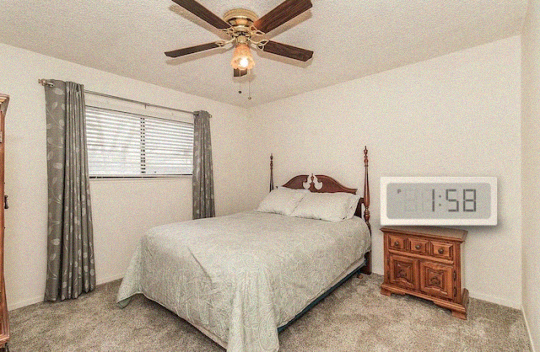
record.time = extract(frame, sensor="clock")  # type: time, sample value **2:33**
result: **1:58**
